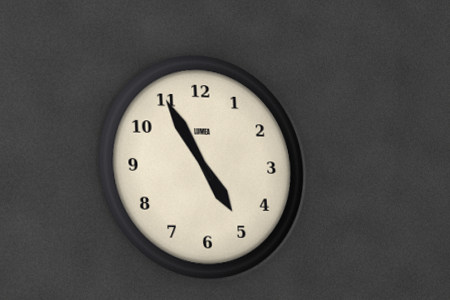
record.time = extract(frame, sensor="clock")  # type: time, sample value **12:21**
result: **4:55**
